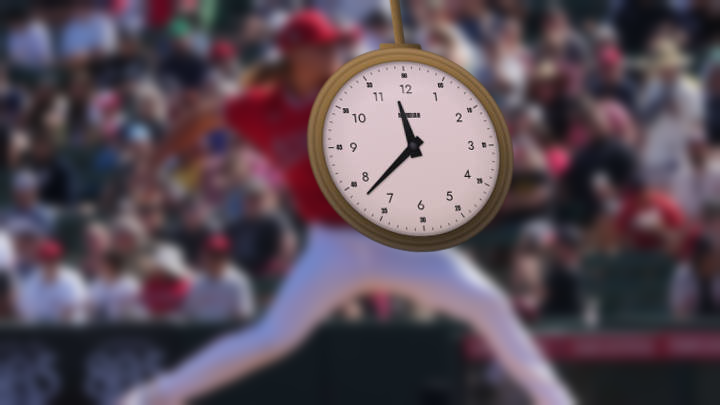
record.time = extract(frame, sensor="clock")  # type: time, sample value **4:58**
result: **11:38**
